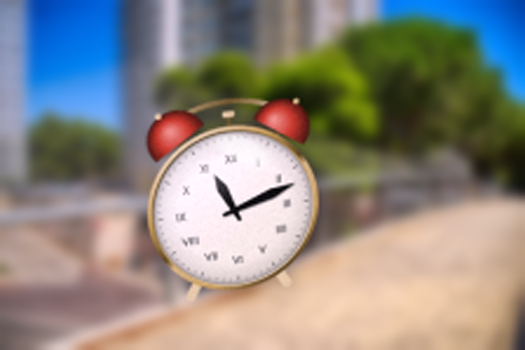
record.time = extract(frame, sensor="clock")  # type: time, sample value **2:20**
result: **11:12**
